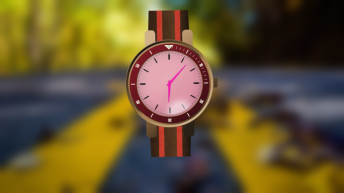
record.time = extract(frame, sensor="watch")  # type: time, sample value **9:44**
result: **6:07**
